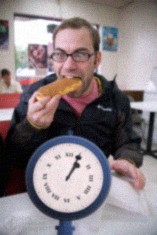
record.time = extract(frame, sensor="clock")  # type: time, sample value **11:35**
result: **1:04**
